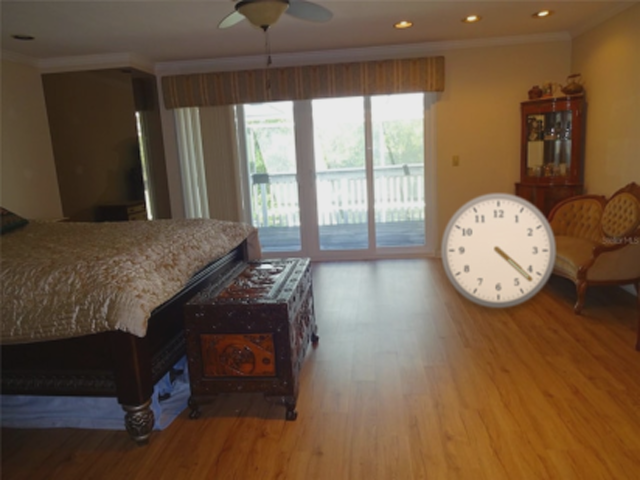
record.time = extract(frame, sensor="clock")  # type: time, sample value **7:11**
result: **4:22**
